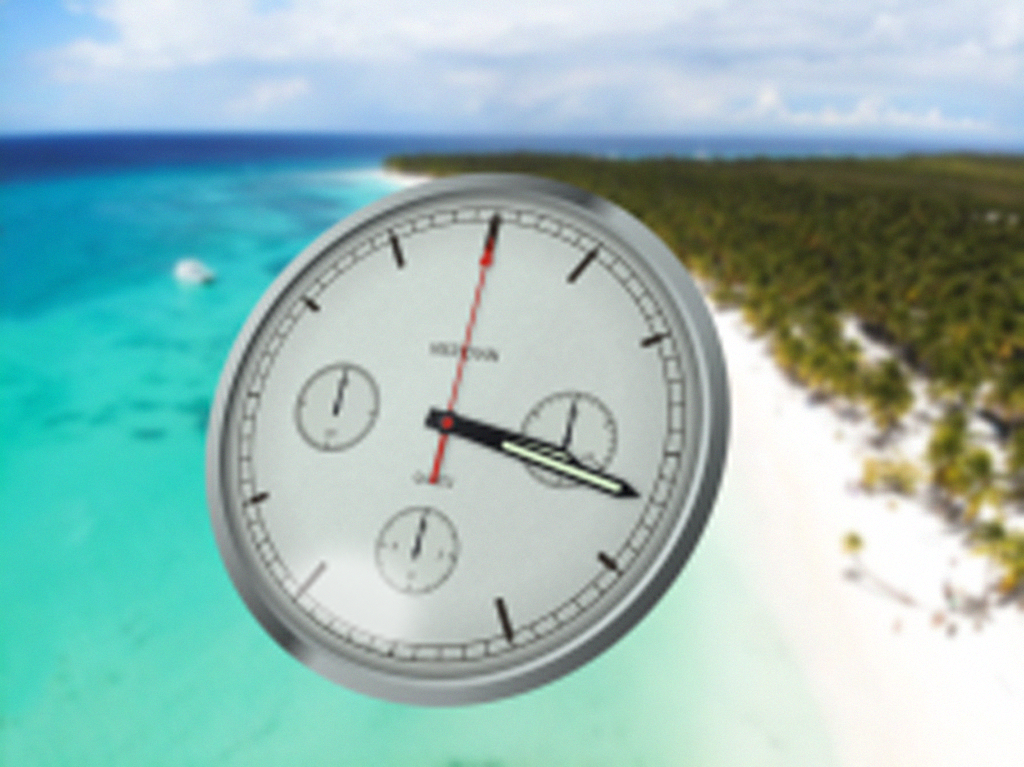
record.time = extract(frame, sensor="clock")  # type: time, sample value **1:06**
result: **3:17**
